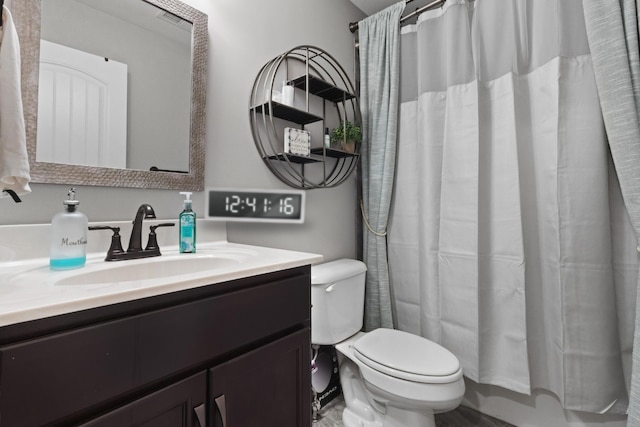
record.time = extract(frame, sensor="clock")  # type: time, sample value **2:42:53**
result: **12:41:16**
